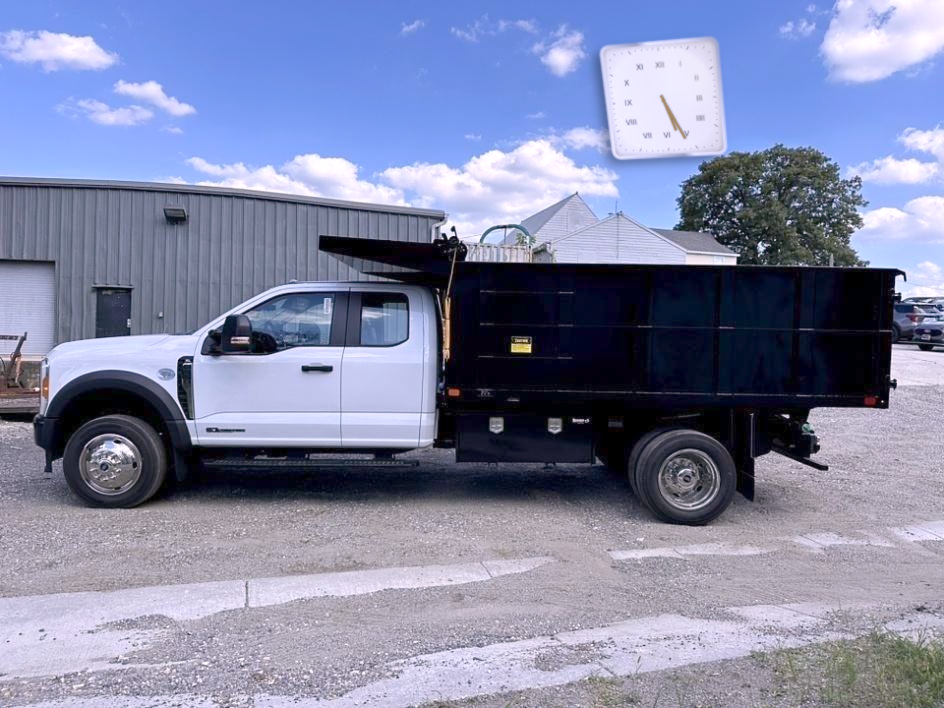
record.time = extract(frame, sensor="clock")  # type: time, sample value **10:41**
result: **5:26**
